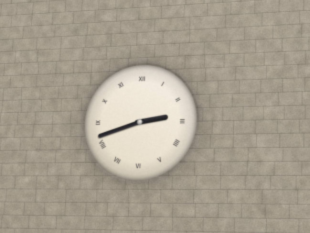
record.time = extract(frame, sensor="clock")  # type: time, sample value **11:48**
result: **2:42**
